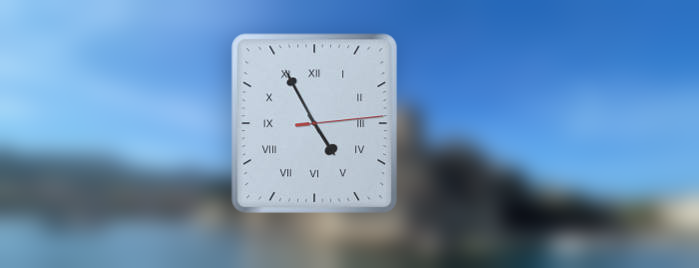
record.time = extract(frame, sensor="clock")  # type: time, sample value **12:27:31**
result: **4:55:14**
